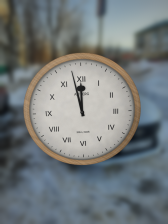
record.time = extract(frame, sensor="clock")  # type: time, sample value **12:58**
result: **11:58**
